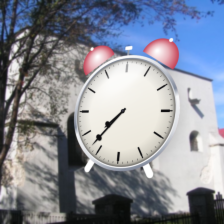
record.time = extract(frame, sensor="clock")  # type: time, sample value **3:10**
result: **7:37**
